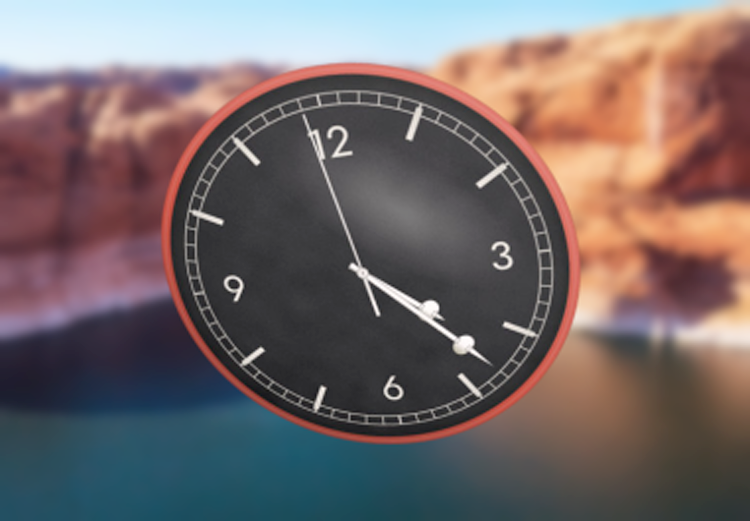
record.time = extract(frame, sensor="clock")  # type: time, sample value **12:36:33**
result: **4:22:59**
